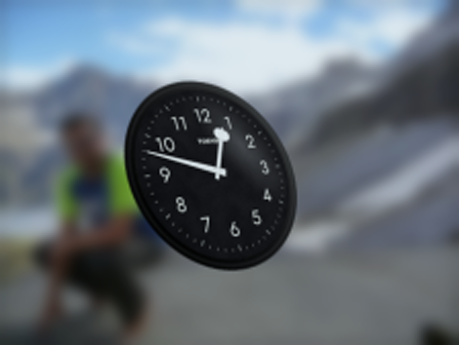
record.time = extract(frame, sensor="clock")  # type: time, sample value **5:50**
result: **12:48**
